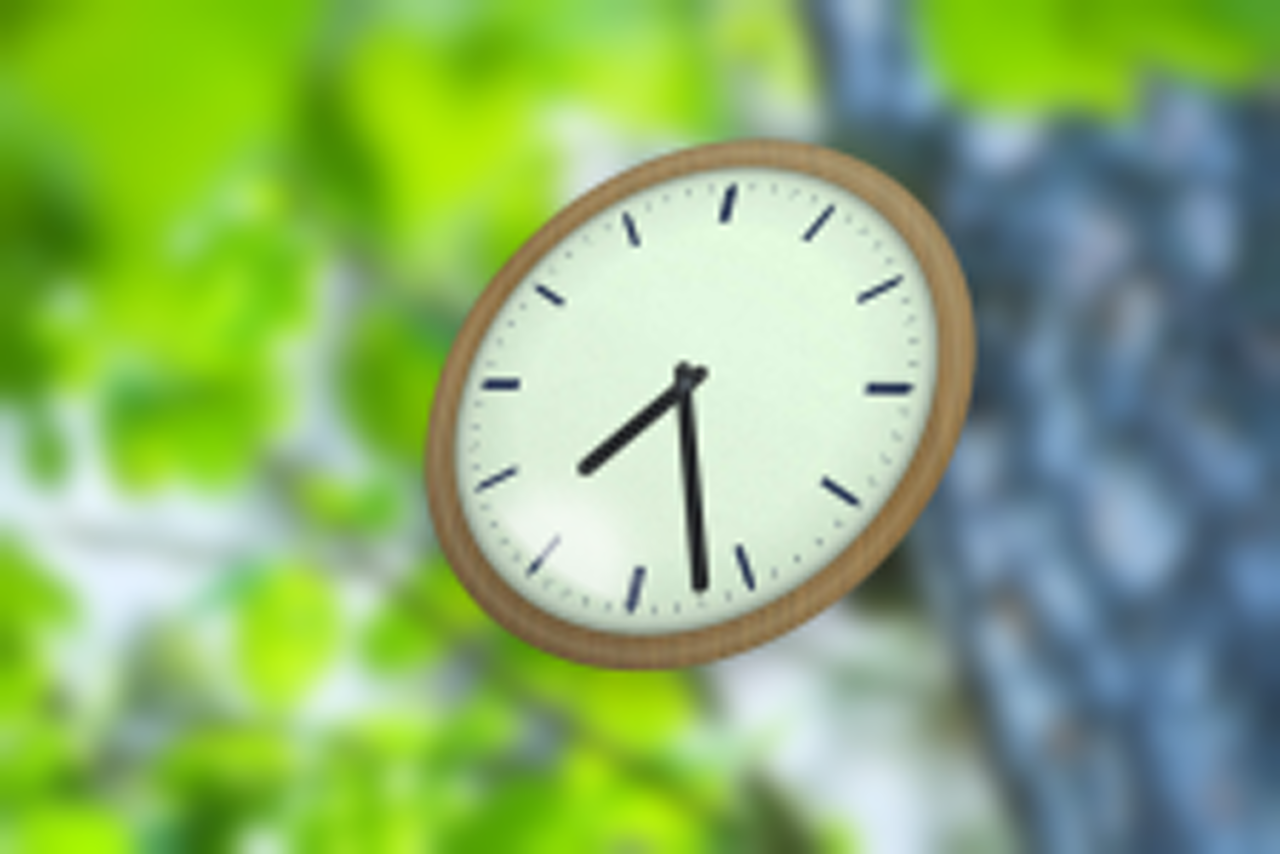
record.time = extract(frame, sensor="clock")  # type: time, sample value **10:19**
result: **7:27**
